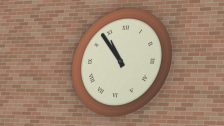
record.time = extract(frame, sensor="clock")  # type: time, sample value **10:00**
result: **10:53**
